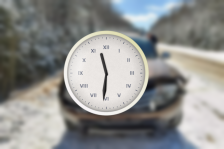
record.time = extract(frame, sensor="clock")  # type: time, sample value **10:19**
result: **11:31**
